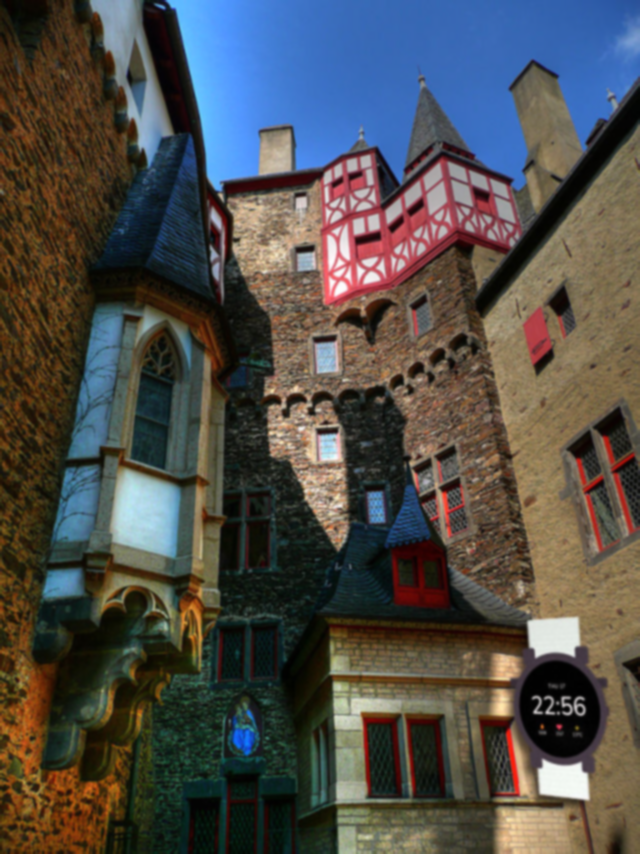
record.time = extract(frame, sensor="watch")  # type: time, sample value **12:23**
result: **22:56**
